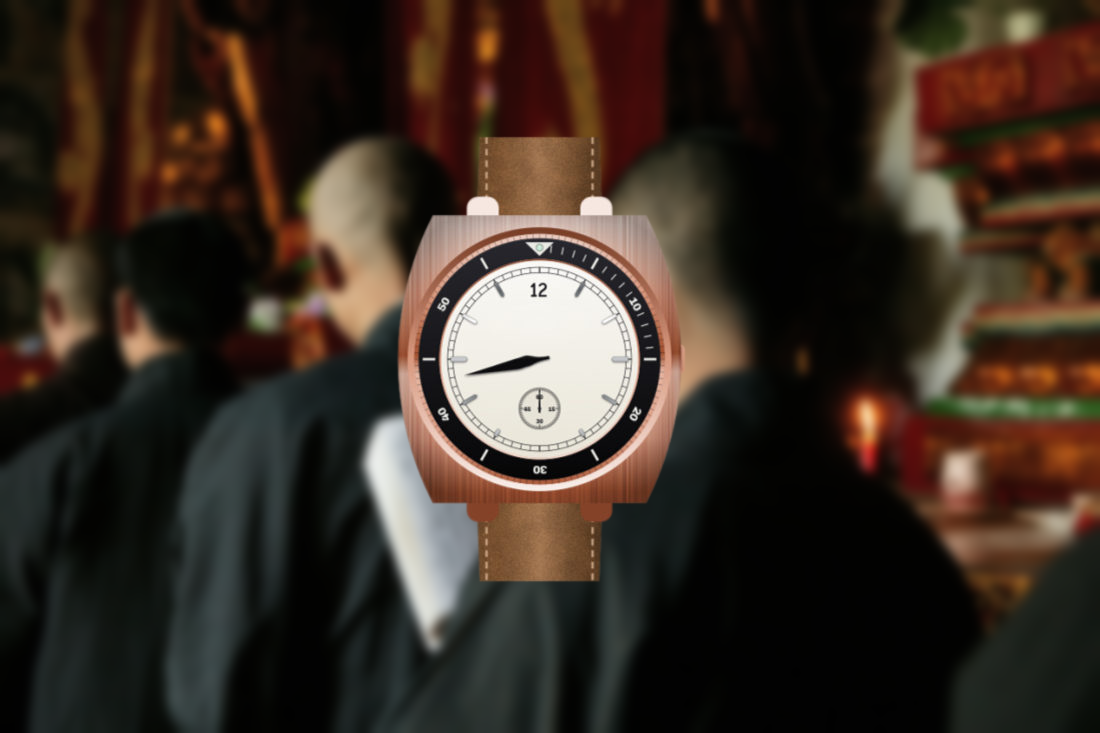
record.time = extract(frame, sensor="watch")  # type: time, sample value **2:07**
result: **8:43**
